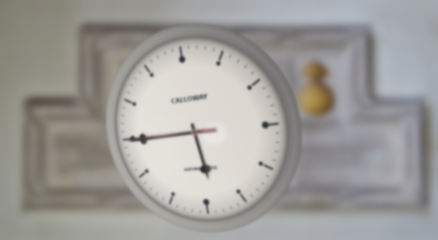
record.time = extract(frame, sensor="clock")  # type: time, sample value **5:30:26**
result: **5:44:45**
